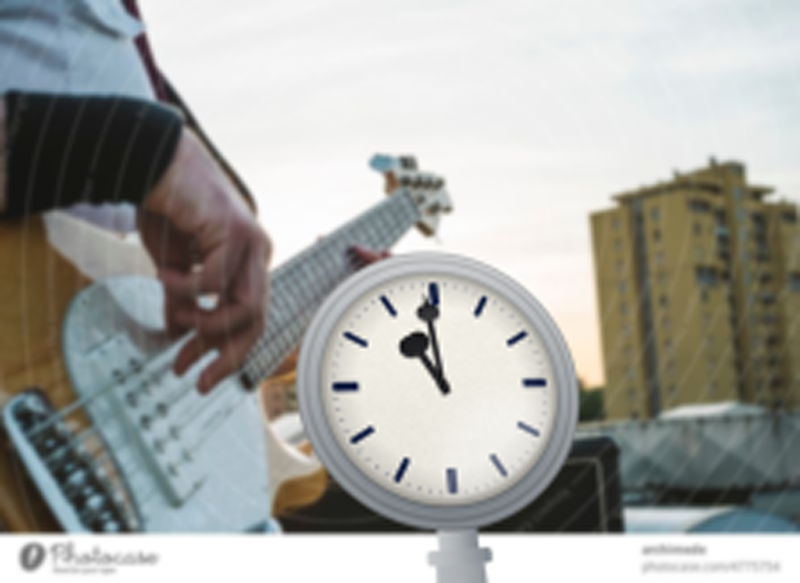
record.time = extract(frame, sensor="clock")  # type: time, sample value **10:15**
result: **10:59**
